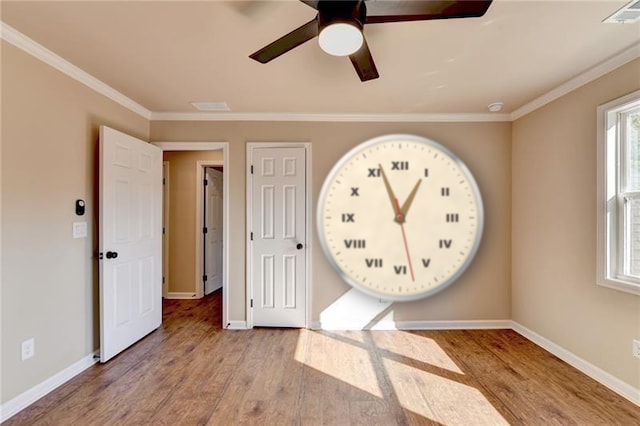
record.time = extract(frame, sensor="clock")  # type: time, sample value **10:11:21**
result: **12:56:28**
